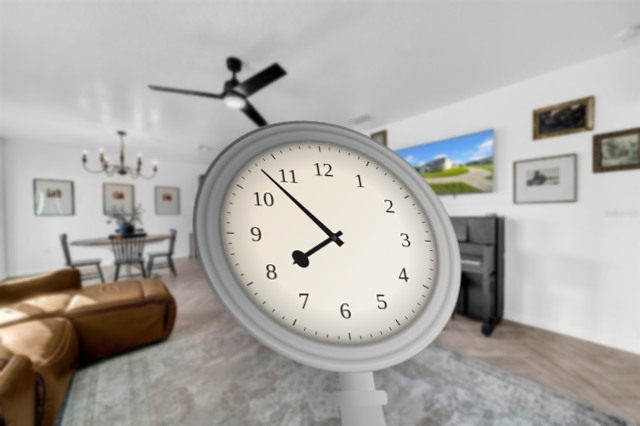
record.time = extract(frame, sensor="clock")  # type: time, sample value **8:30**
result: **7:53**
